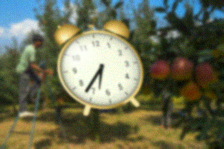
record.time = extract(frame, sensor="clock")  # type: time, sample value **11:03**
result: **6:37**
